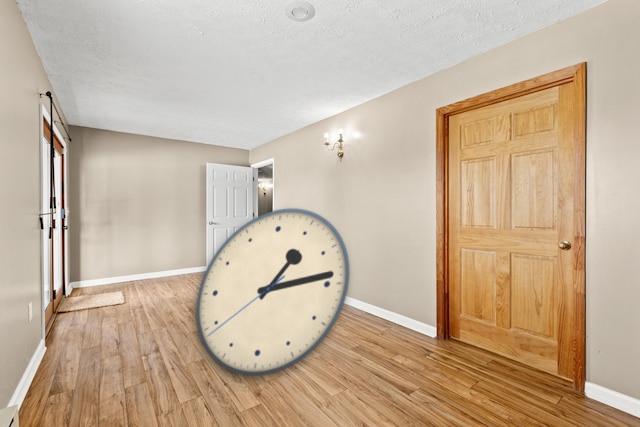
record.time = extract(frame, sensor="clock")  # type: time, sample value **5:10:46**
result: **1:13:39**
